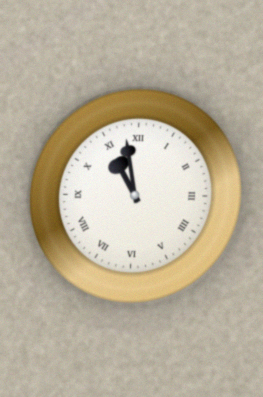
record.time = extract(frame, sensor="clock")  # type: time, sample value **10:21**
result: **10:58**
